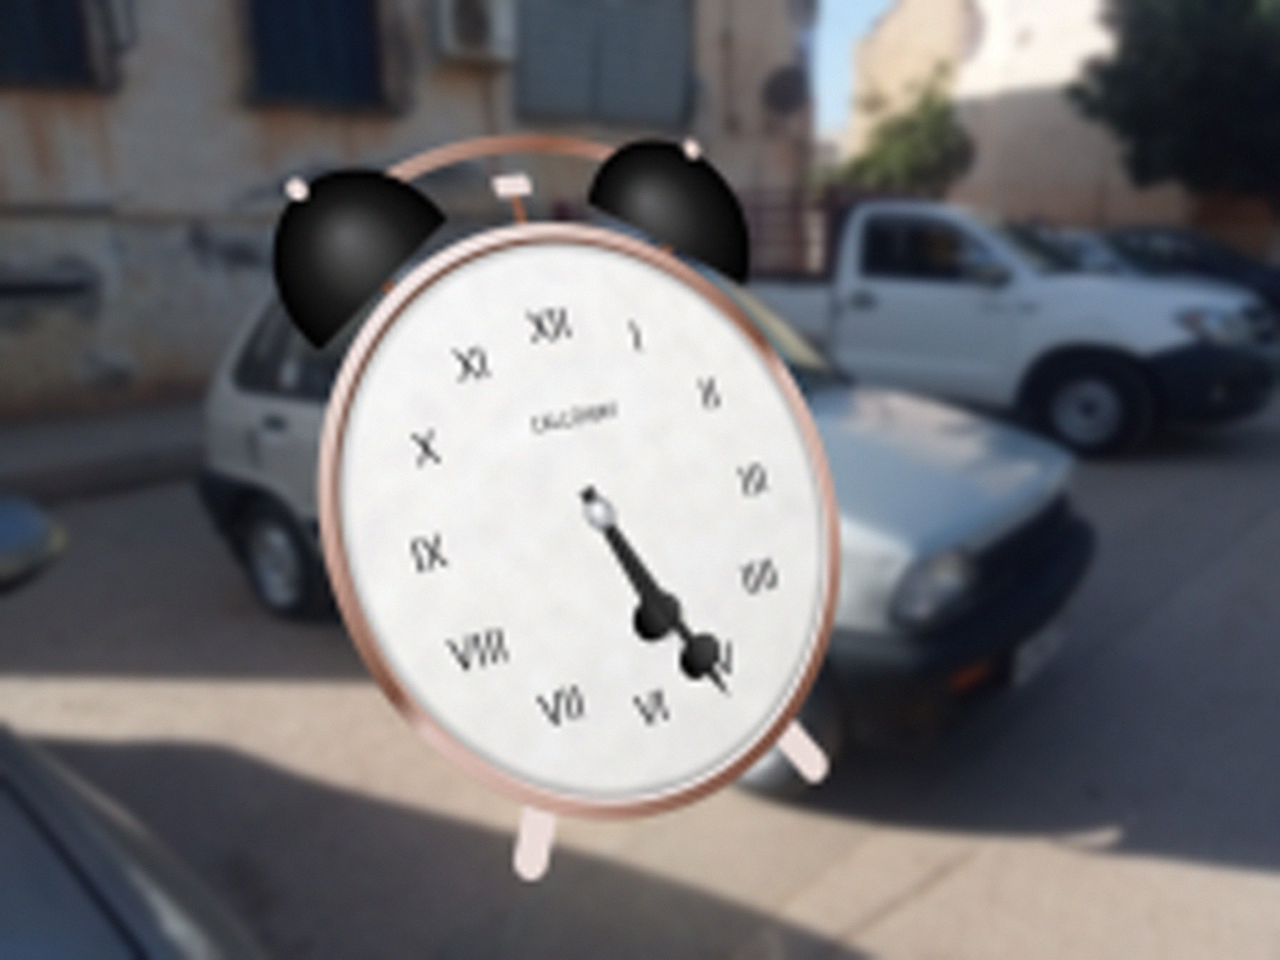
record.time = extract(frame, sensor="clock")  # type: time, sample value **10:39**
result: **5:26**
